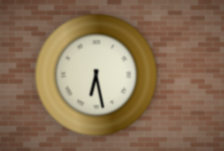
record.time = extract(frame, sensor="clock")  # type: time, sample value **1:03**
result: **6:28**
